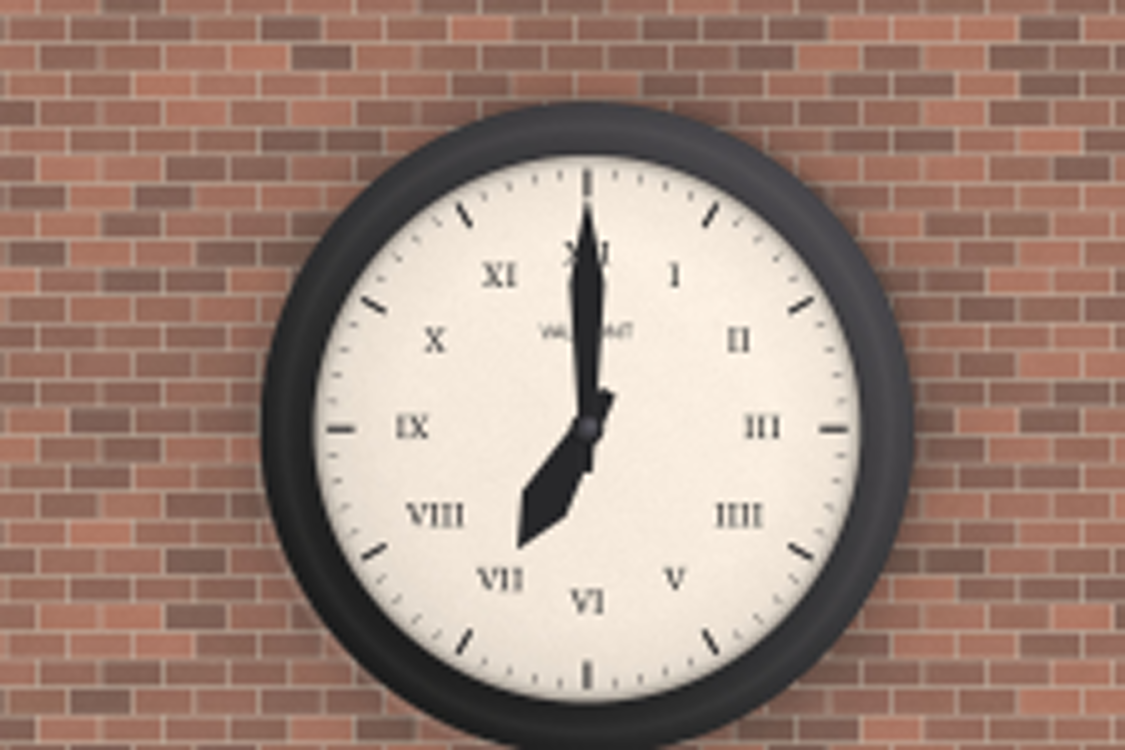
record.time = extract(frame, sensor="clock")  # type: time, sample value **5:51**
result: **7:00**
